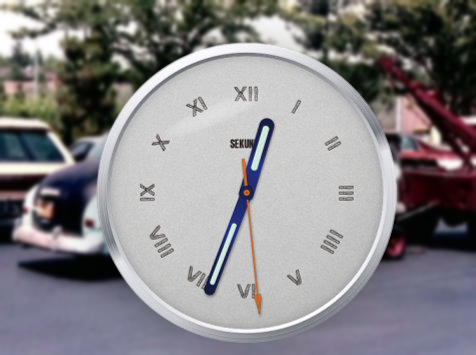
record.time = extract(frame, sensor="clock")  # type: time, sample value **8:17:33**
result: **12:33:29**
